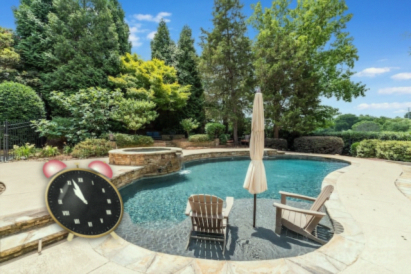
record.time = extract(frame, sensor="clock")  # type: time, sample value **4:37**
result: **10:57**
